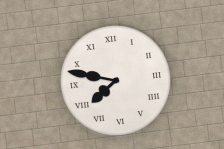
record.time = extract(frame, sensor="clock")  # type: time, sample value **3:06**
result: **7:48**
